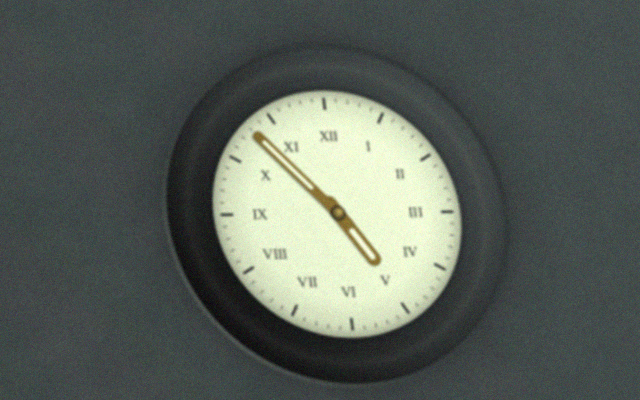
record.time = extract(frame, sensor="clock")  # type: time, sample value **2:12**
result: **4:53**
